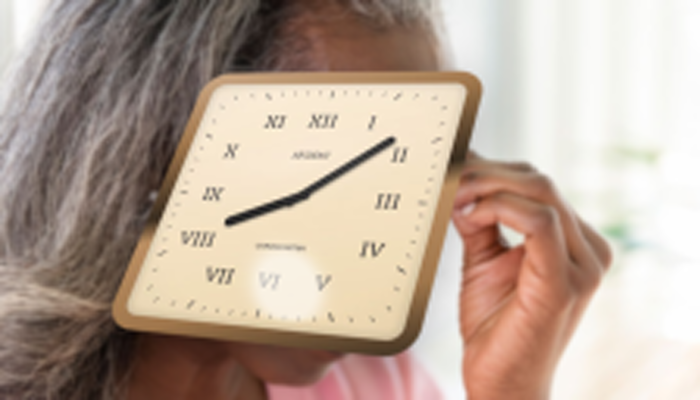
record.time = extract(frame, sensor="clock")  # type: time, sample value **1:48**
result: **8:08**
